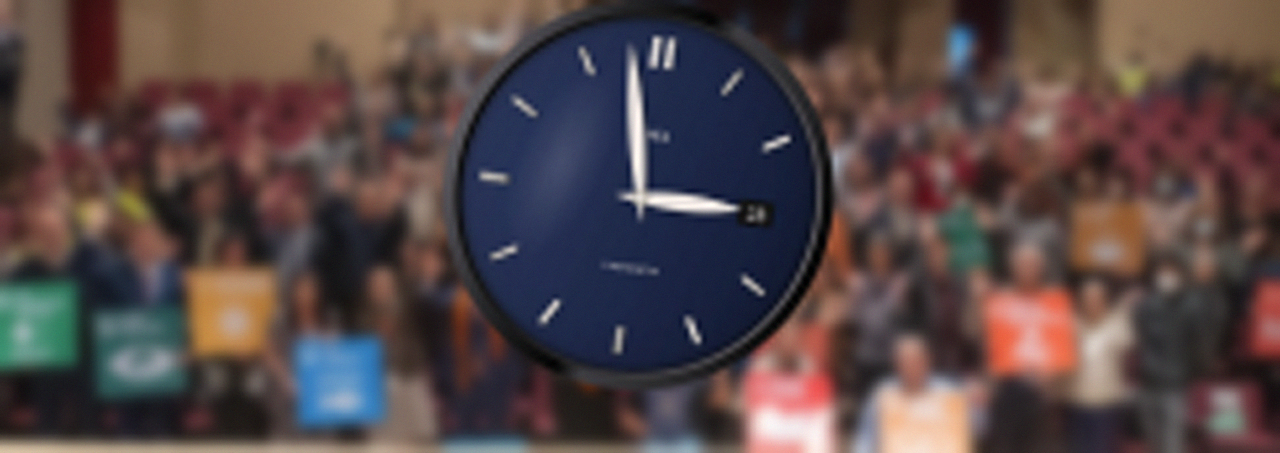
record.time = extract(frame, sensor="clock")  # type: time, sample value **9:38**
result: **2:58**
